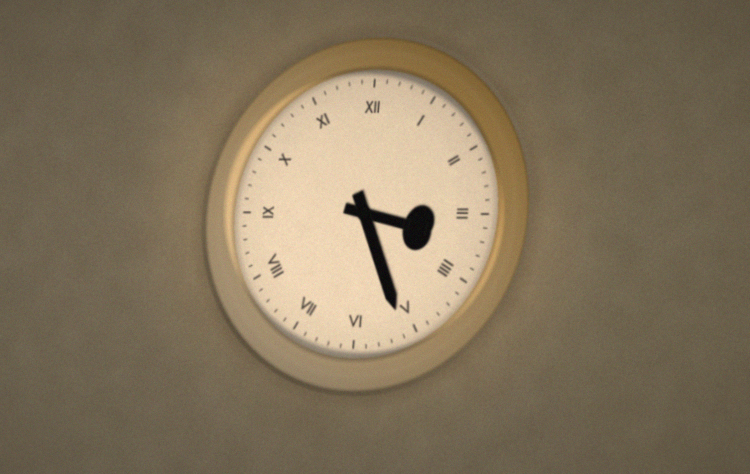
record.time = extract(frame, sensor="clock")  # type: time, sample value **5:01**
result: **3:26**
